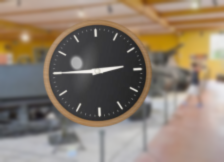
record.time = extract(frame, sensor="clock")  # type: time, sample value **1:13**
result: **2:45**
